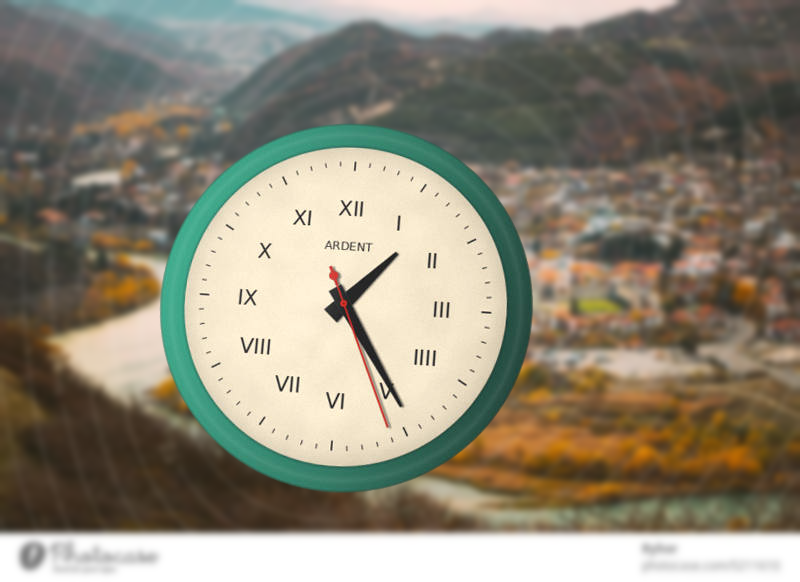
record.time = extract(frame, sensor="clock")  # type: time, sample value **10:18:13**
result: **1:24:26**
